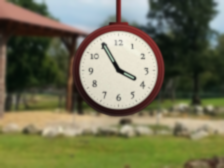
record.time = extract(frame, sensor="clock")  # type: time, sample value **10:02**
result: **3:55**
